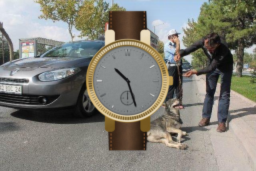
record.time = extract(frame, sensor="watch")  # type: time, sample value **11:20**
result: **10:27**
